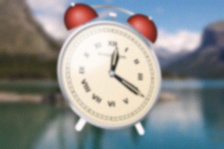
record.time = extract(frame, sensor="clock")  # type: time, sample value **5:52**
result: **12:20**
